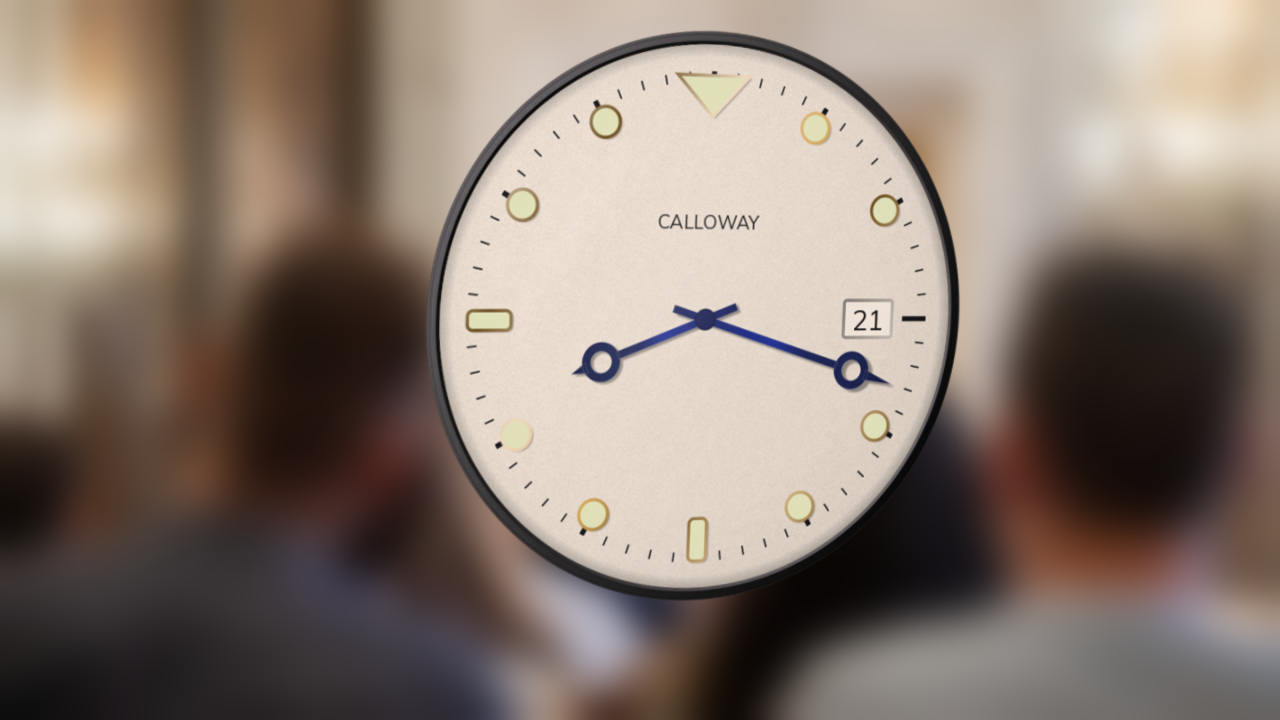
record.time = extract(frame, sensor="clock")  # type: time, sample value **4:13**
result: **8:18**
